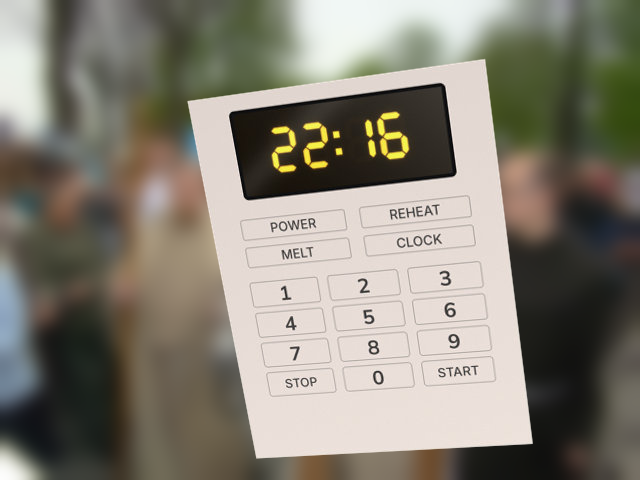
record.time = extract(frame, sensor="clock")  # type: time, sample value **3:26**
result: **22:16**
